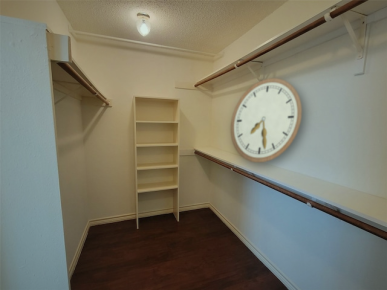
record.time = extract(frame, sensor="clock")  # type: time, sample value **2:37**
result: **7:28**
